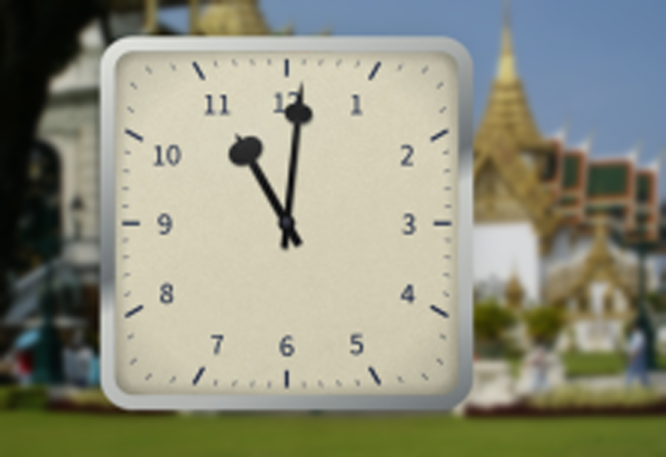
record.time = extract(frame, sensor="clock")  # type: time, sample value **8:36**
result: **11:01**
